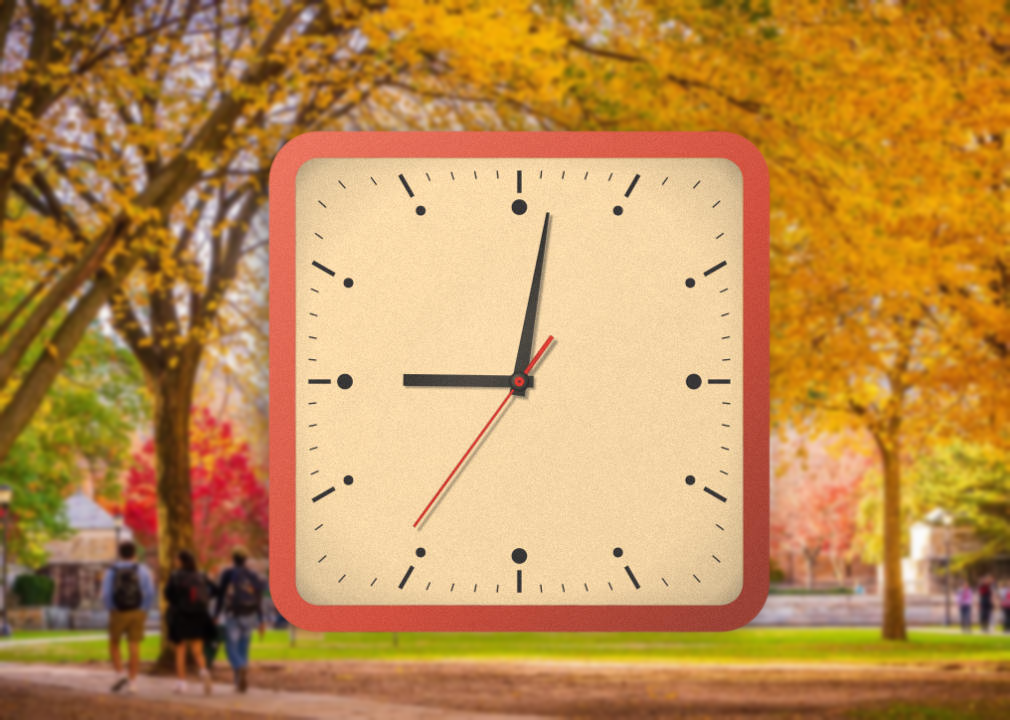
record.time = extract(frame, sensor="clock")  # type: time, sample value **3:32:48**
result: **9:01:36**
